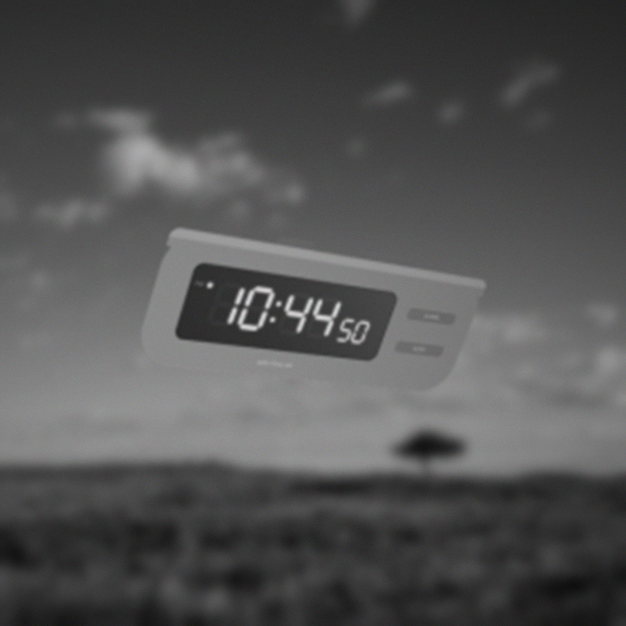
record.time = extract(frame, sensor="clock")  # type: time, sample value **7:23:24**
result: **10:44:50**
